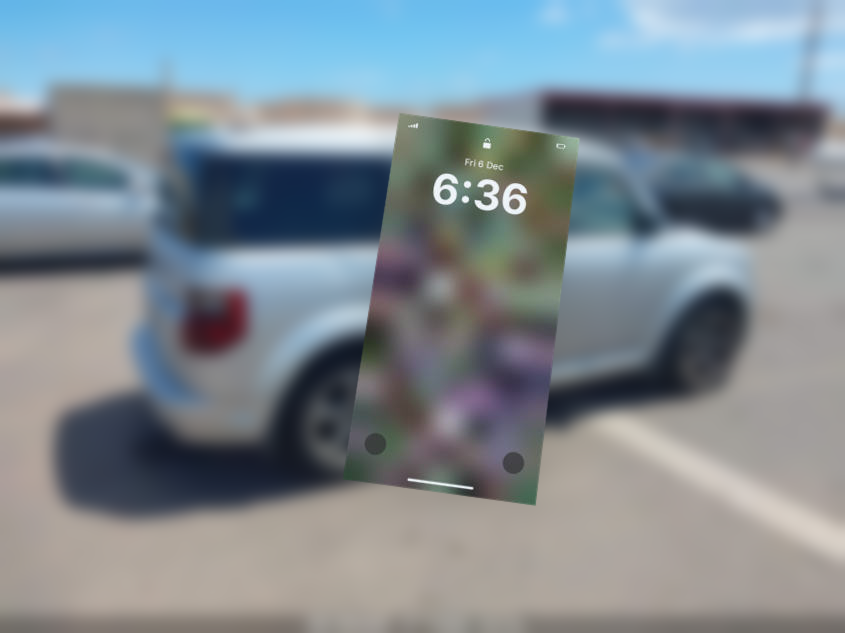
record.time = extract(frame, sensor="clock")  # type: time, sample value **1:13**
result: **6:36**
